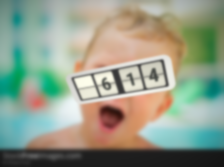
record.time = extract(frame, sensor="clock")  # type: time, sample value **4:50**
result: **6:14**
